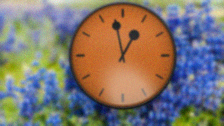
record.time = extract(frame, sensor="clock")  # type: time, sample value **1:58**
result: **12:58**
